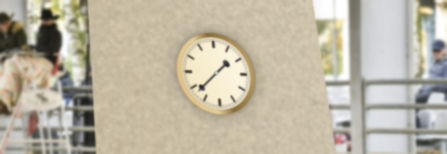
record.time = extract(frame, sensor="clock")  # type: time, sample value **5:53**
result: **1:38**
